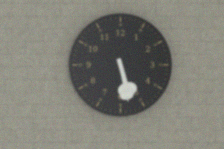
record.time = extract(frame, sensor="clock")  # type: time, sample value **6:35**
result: **5:28**
